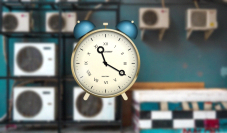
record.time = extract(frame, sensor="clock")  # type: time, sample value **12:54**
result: **11:20**
